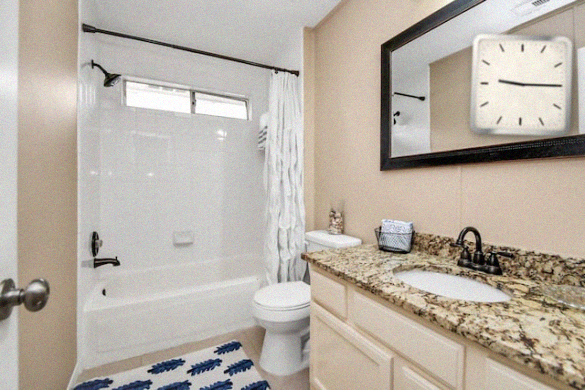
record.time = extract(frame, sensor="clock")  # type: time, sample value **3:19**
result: **9:15**
